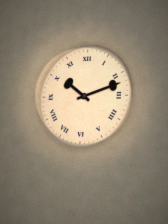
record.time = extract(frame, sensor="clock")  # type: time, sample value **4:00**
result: **10:12**
